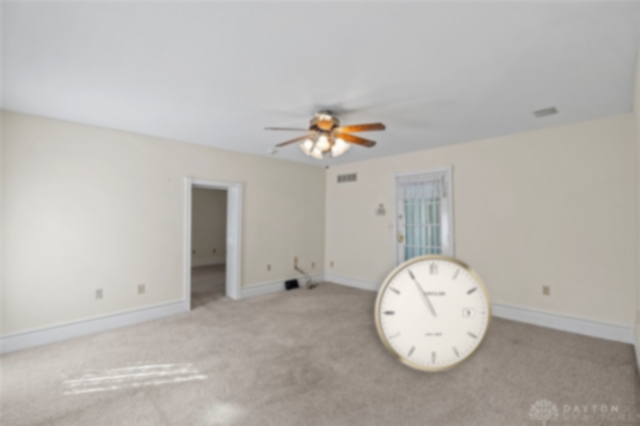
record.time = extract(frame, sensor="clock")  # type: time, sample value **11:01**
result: **10:55**
